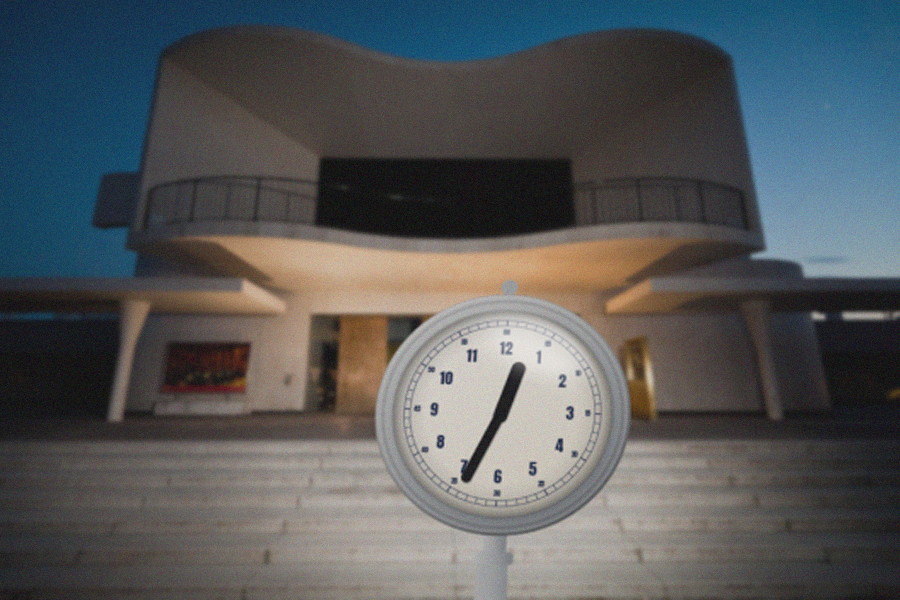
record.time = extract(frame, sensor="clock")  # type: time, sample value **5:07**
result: **12:34**
